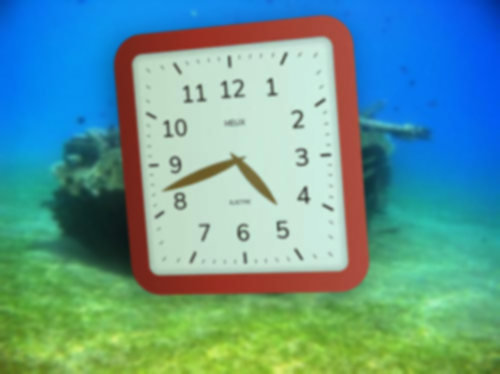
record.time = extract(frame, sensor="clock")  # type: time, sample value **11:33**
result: **4:42**
